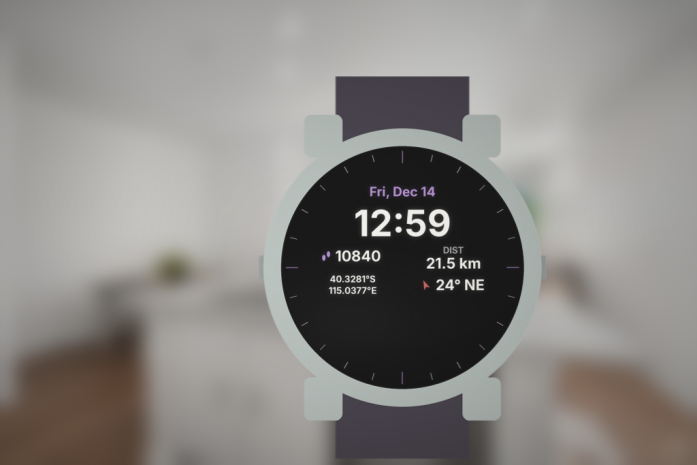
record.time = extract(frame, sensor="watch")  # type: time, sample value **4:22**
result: **12:59**
